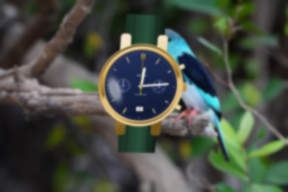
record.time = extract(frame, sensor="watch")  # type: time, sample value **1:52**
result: **12:14**
